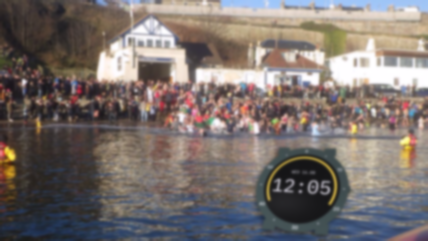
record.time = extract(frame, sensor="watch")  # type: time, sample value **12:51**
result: **12:05**
